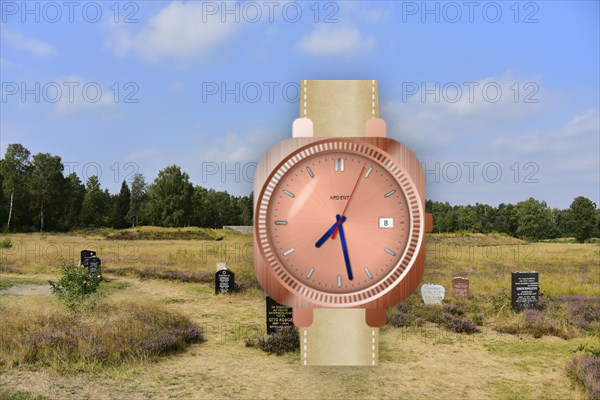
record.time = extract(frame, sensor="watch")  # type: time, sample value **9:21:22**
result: **7:28:04**
